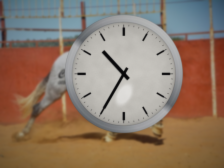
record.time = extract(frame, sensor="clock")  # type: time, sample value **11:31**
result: **10:35**
